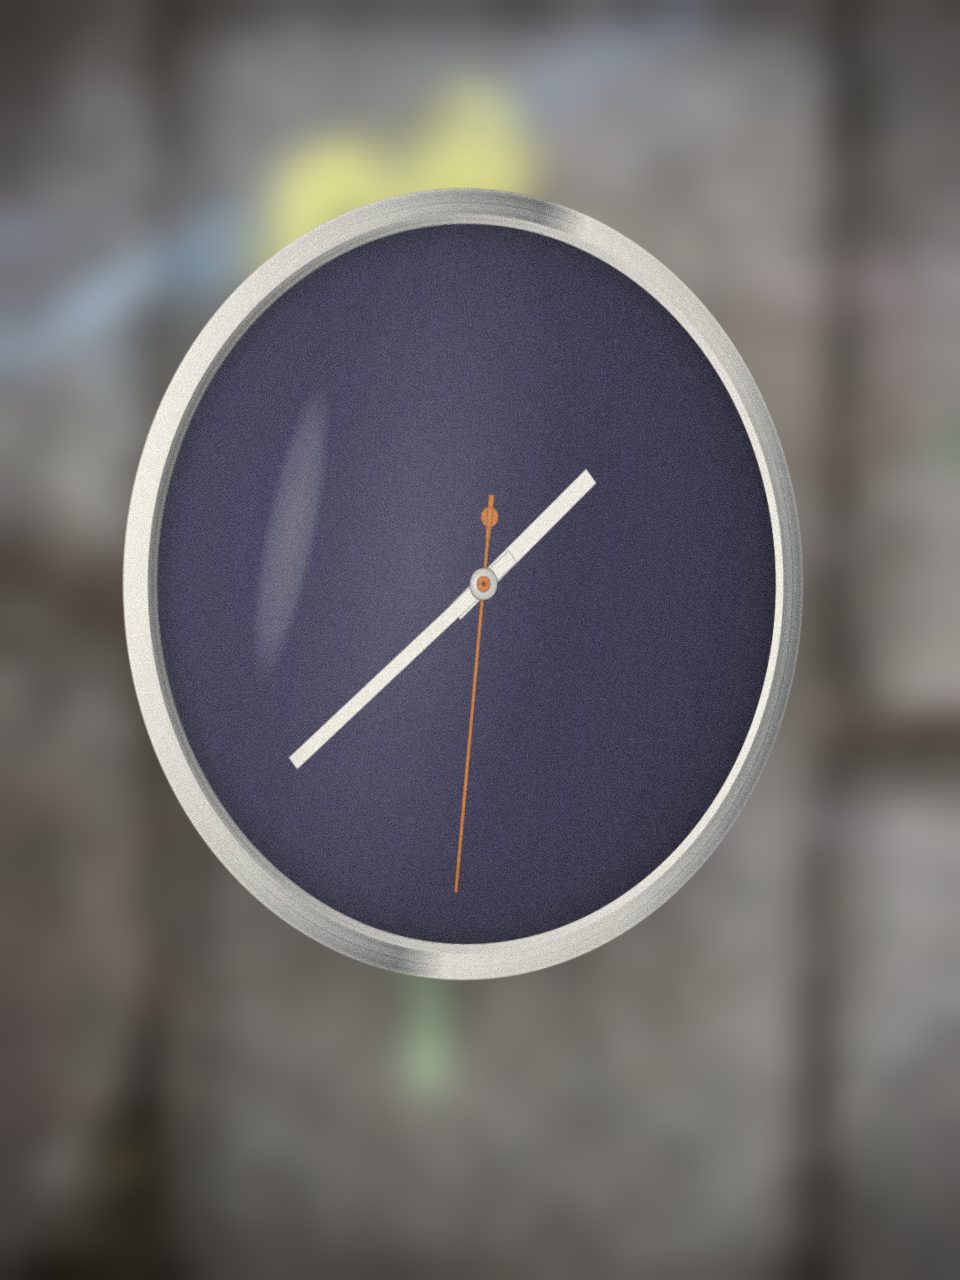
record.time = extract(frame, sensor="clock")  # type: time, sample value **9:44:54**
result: **1:38:31**
